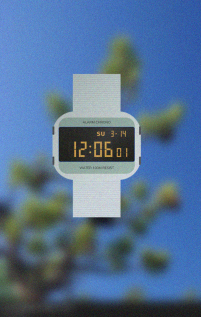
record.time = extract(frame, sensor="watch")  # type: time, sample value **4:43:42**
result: **12:06:01**
